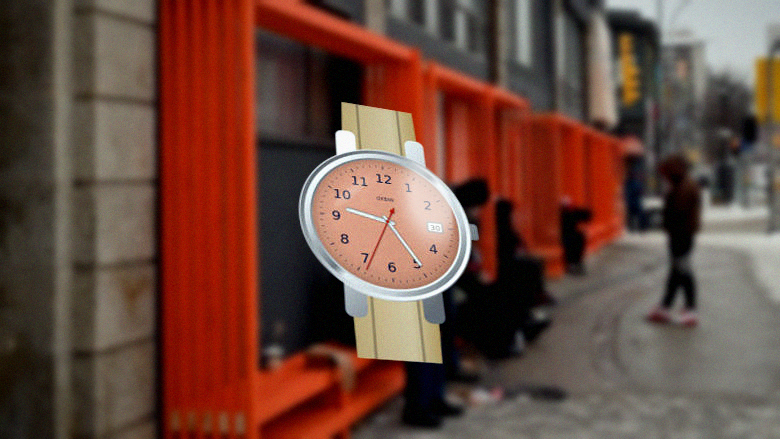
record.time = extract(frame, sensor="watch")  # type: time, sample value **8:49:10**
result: **9:24:34**
